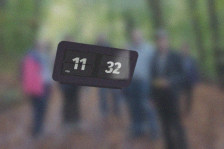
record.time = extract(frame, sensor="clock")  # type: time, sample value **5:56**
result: **11:32**
